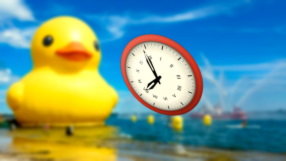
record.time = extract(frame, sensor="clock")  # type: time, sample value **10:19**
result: **7:59**
